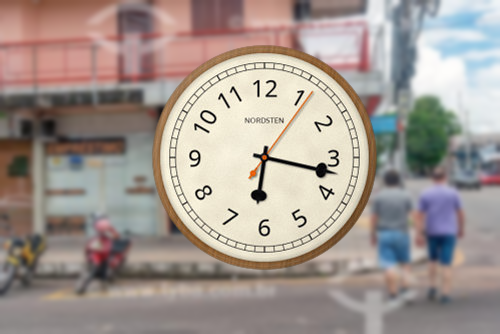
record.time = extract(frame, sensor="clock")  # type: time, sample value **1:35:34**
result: **6:17:06**
